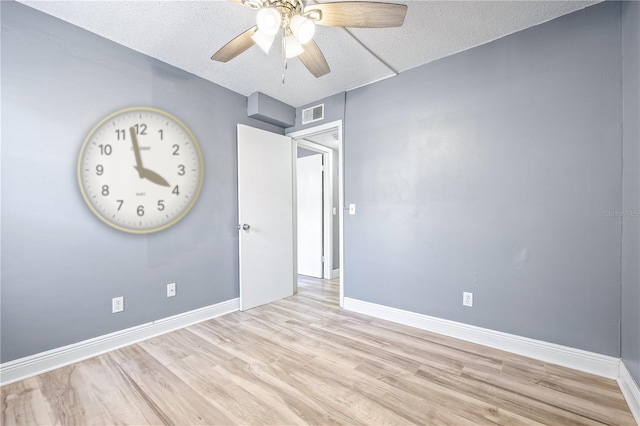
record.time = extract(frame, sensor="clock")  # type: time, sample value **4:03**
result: **3:58**
